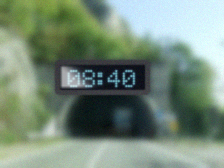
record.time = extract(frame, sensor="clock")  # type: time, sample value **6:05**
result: **8:40**
